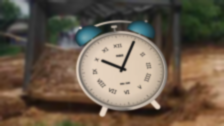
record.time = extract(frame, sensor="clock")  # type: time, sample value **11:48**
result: **10:05**
